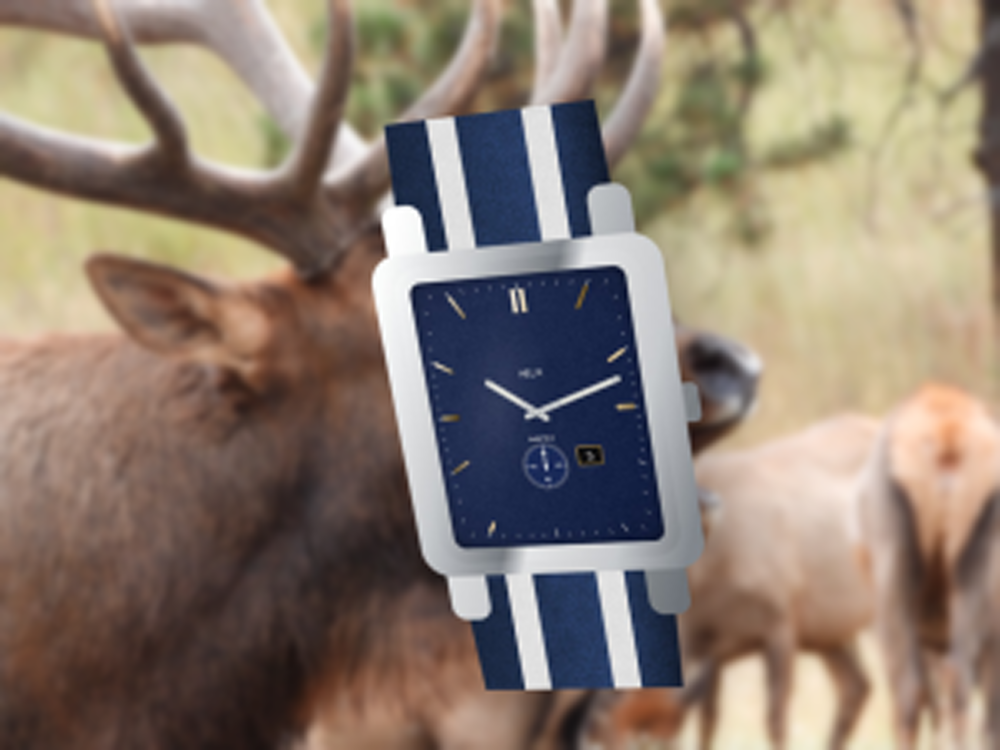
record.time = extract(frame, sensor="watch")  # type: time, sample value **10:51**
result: **10:12**
